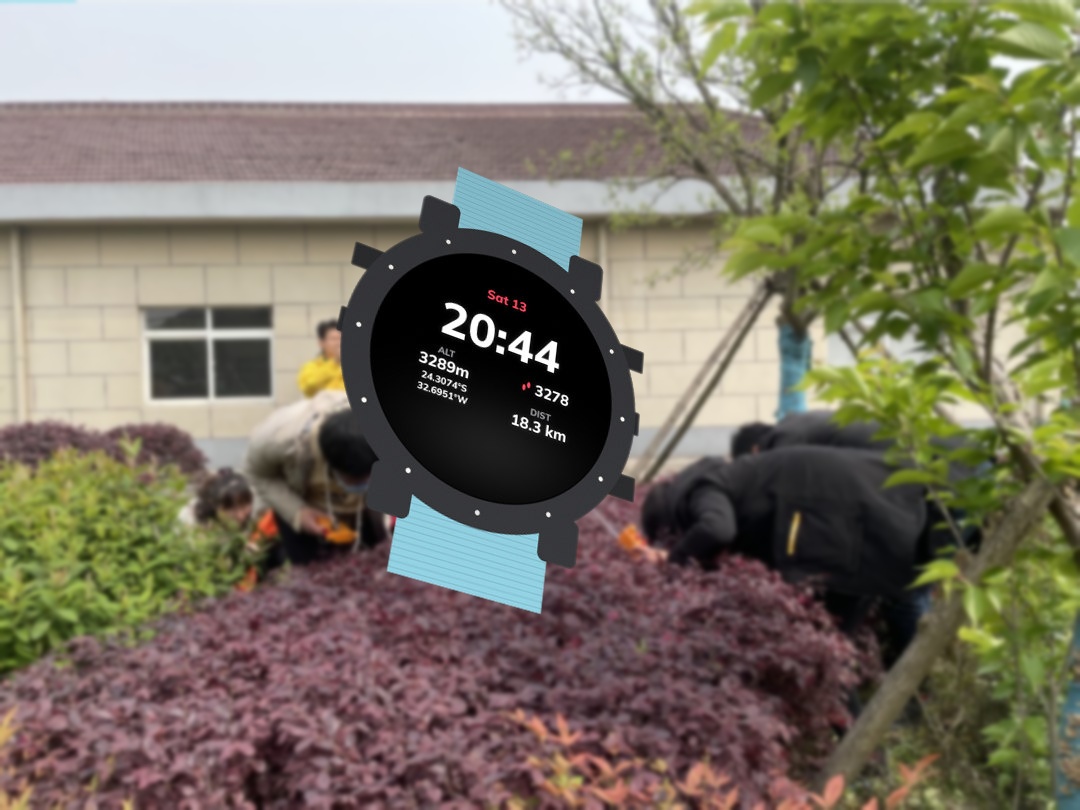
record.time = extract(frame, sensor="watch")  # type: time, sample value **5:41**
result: **20:44**
